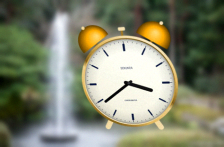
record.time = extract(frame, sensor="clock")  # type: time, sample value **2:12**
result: **3:39**
